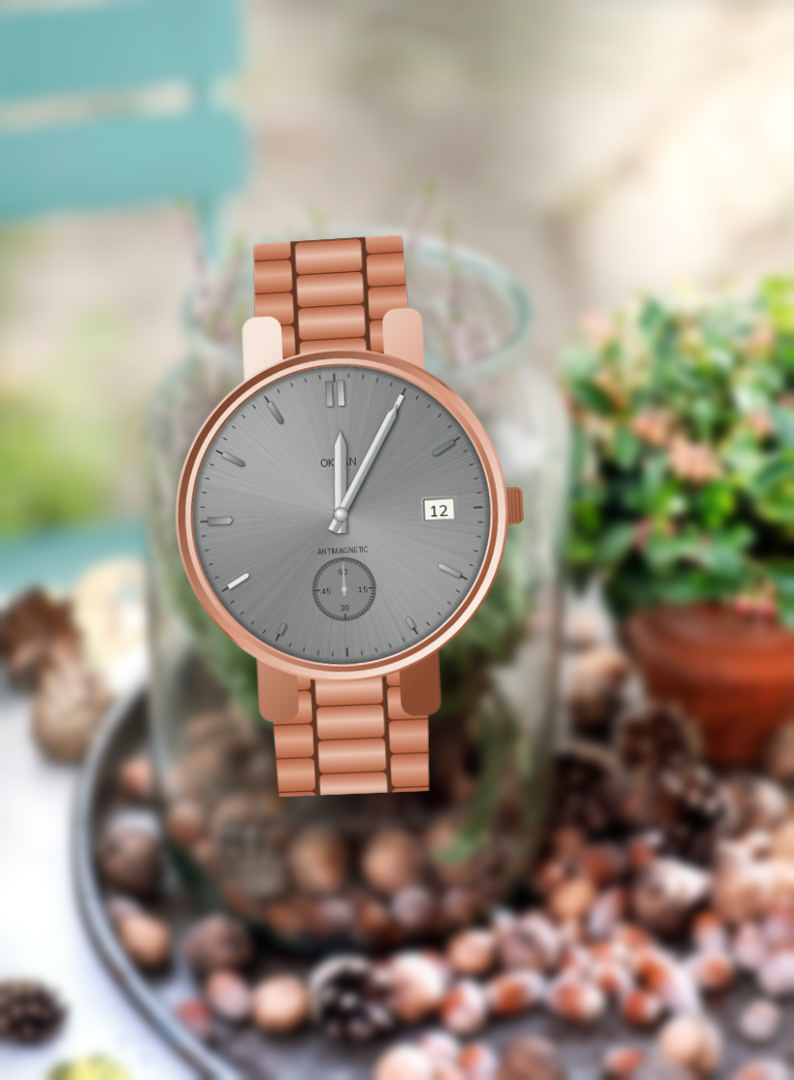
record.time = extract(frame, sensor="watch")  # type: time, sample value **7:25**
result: **12:05**
